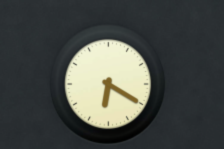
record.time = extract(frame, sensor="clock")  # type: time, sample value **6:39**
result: **6:20**
